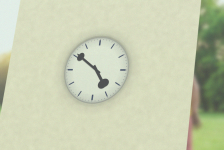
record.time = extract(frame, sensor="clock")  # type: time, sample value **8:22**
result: **4:51**
